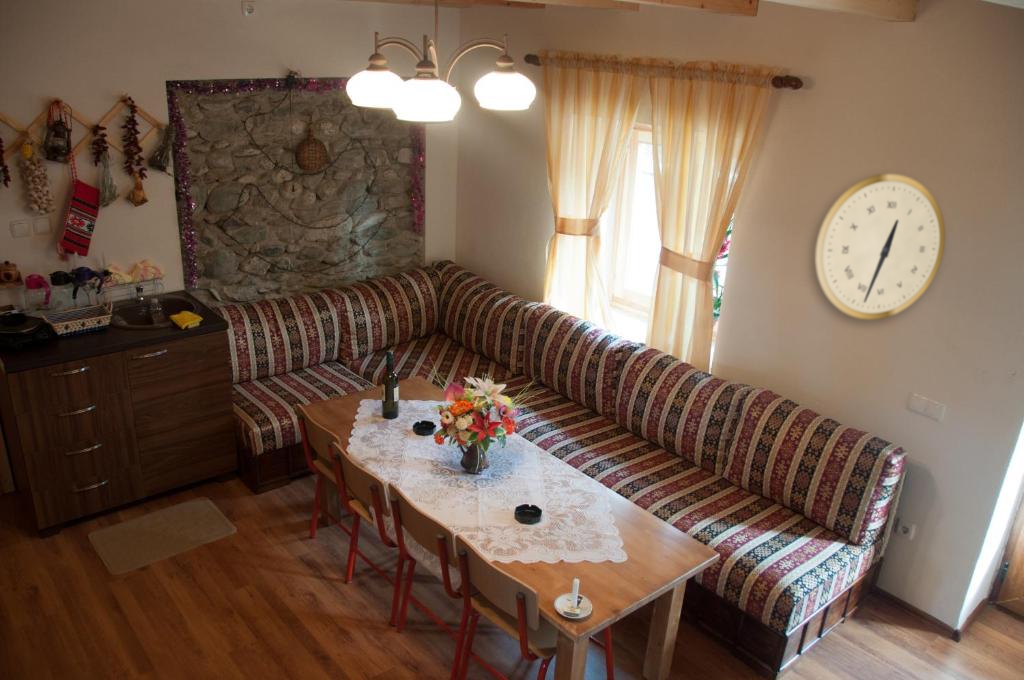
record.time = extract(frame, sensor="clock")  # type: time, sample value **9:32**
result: **12:33**
